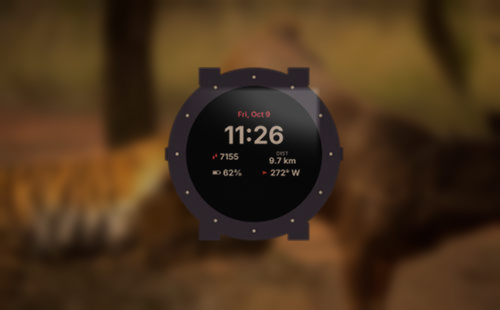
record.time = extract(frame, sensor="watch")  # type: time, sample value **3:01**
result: **11:26**
